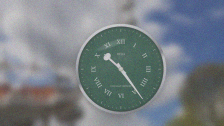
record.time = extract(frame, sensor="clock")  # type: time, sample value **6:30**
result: **10:24**
